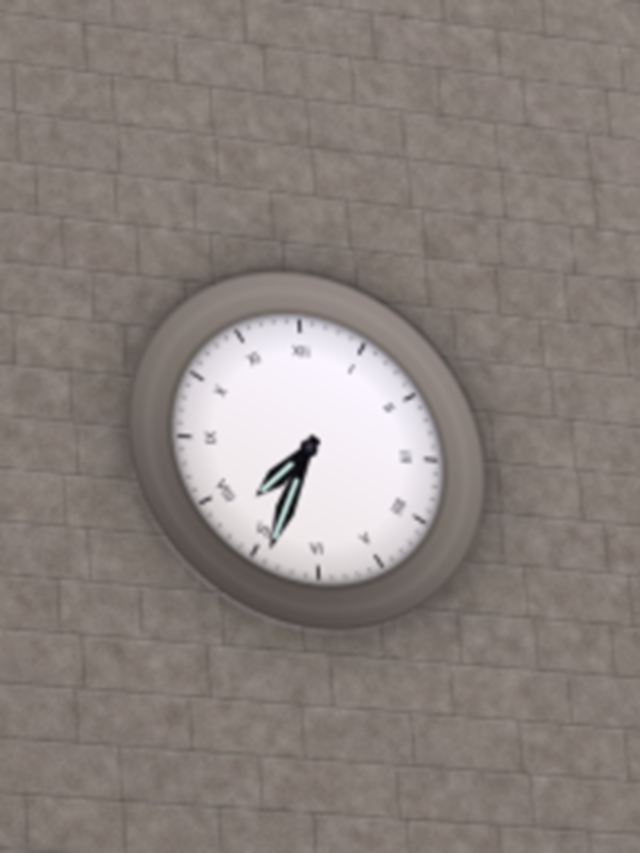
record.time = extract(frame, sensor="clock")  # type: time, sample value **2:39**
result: **7:34**
